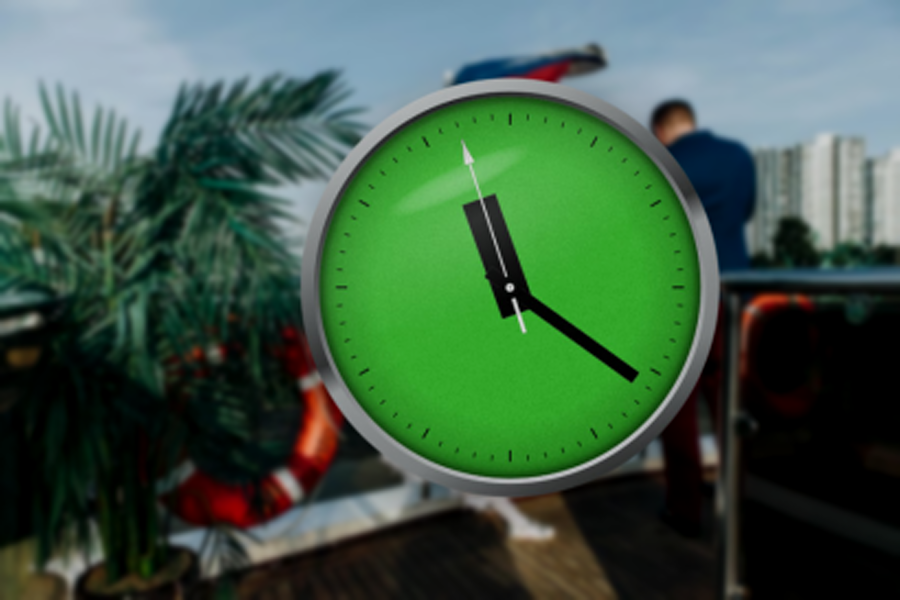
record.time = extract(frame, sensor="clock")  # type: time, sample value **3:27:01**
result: **11:20:57**
